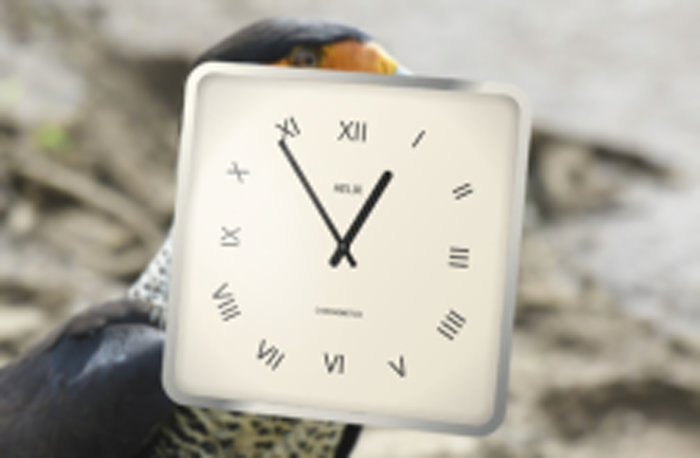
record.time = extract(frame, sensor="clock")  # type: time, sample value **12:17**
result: **12:54**
